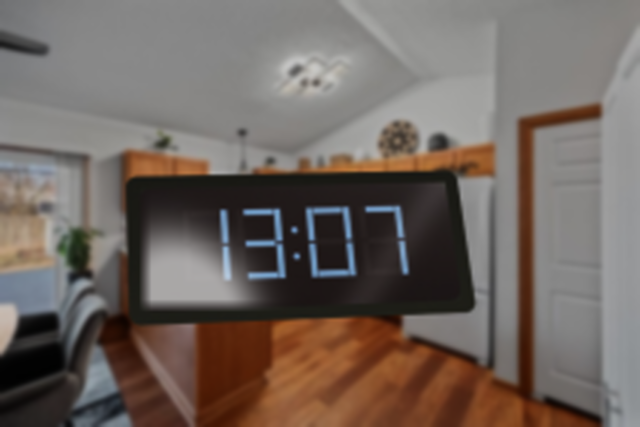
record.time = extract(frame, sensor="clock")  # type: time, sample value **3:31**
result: **13:07**
